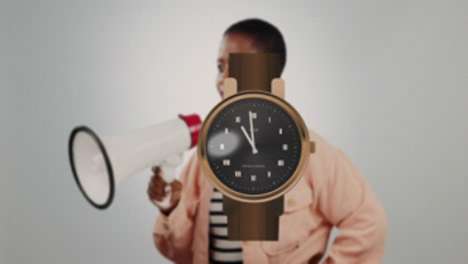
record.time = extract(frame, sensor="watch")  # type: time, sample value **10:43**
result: **10:59**
